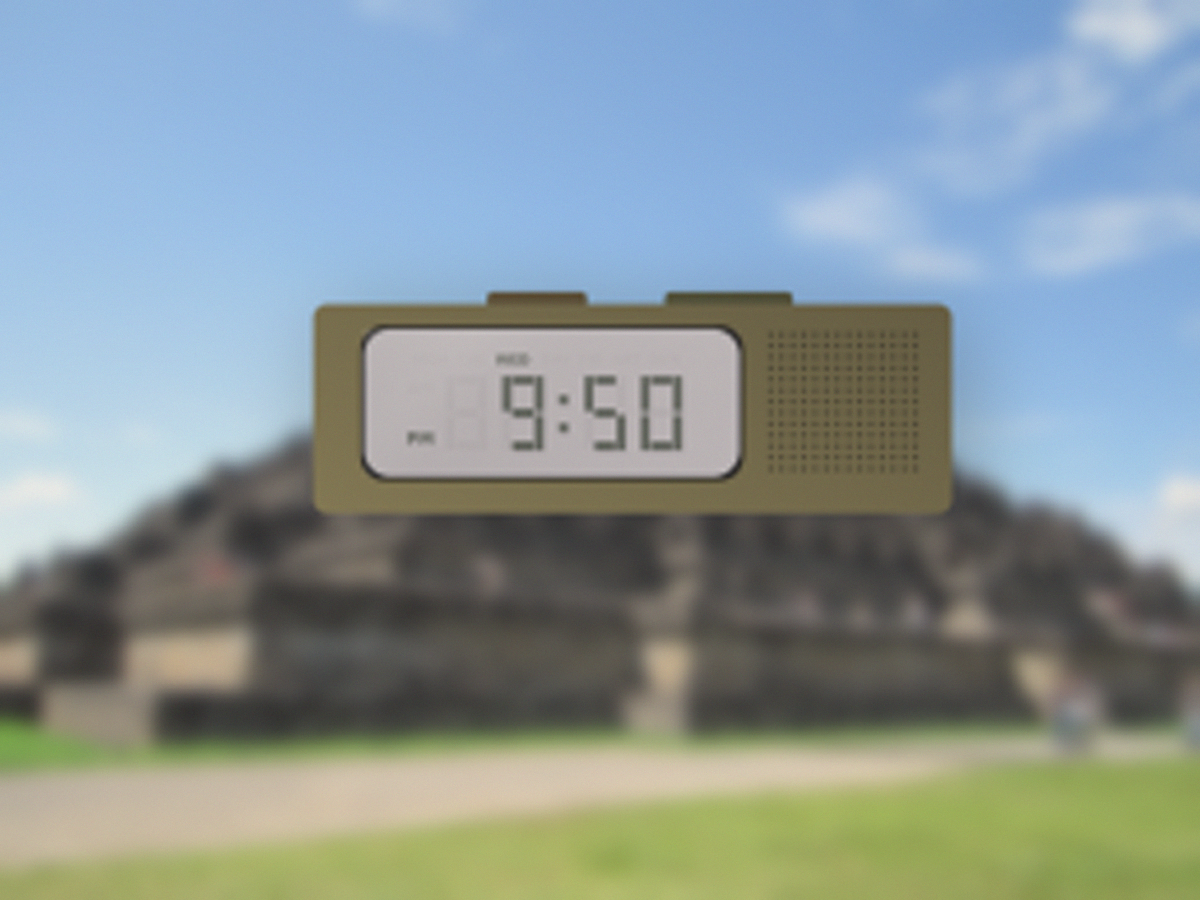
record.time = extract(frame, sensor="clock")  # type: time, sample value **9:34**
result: **9:50**
